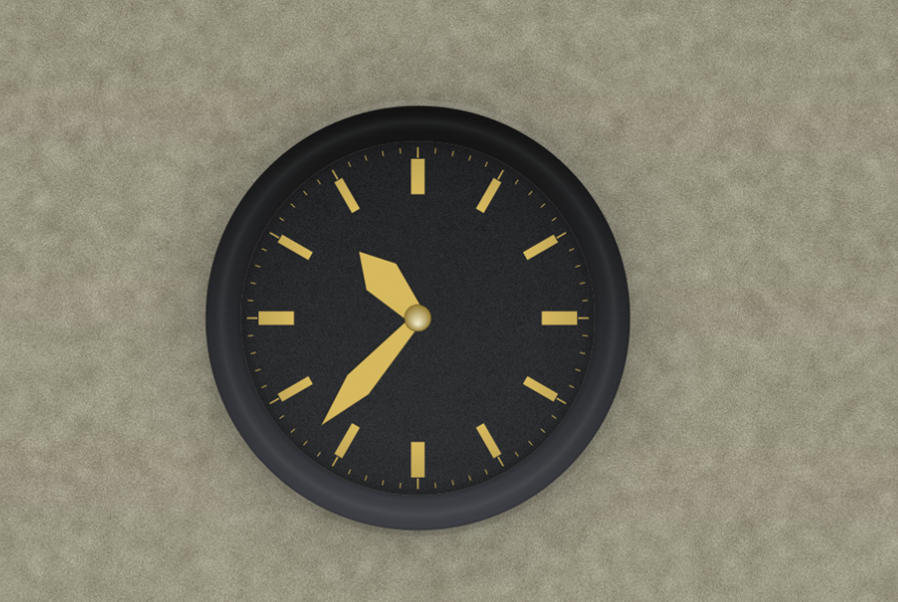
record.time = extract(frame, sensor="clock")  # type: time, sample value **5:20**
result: **10:37**
